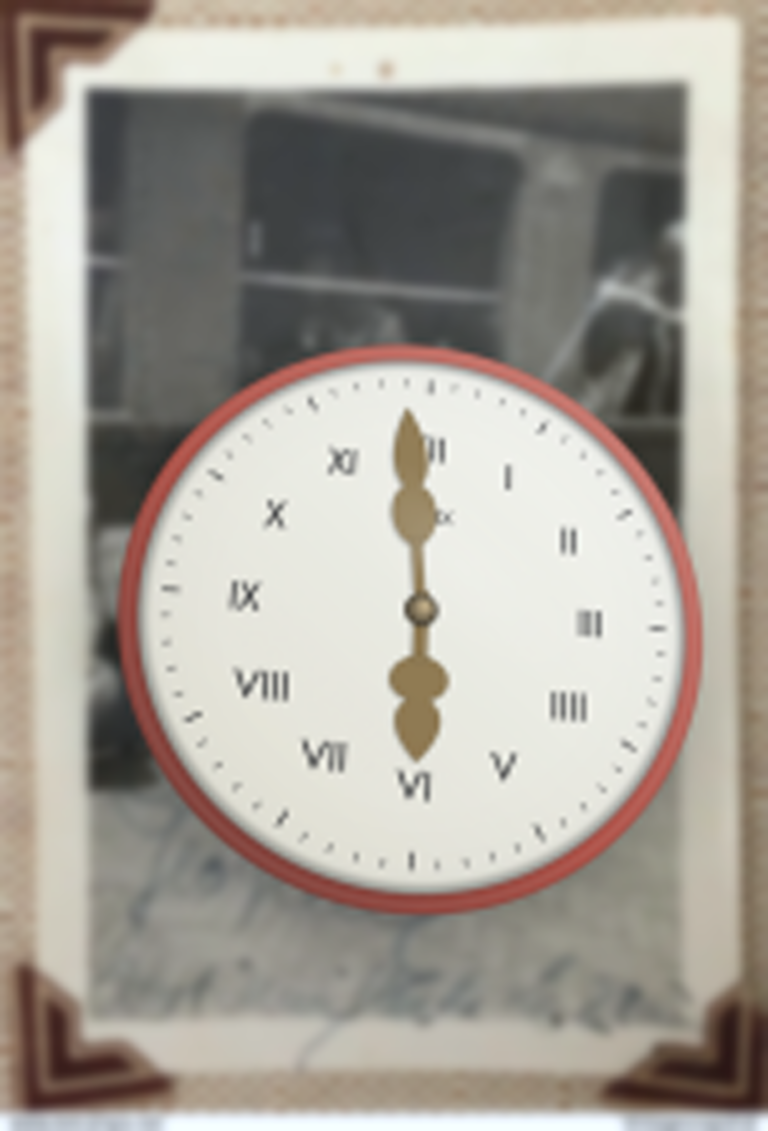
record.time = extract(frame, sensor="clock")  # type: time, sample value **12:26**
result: **5:59**
